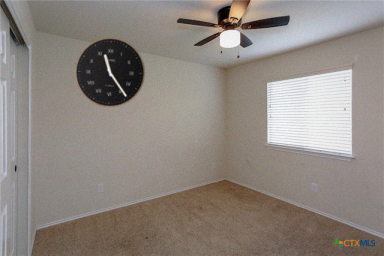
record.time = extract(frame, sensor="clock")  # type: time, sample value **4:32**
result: **11:24**
